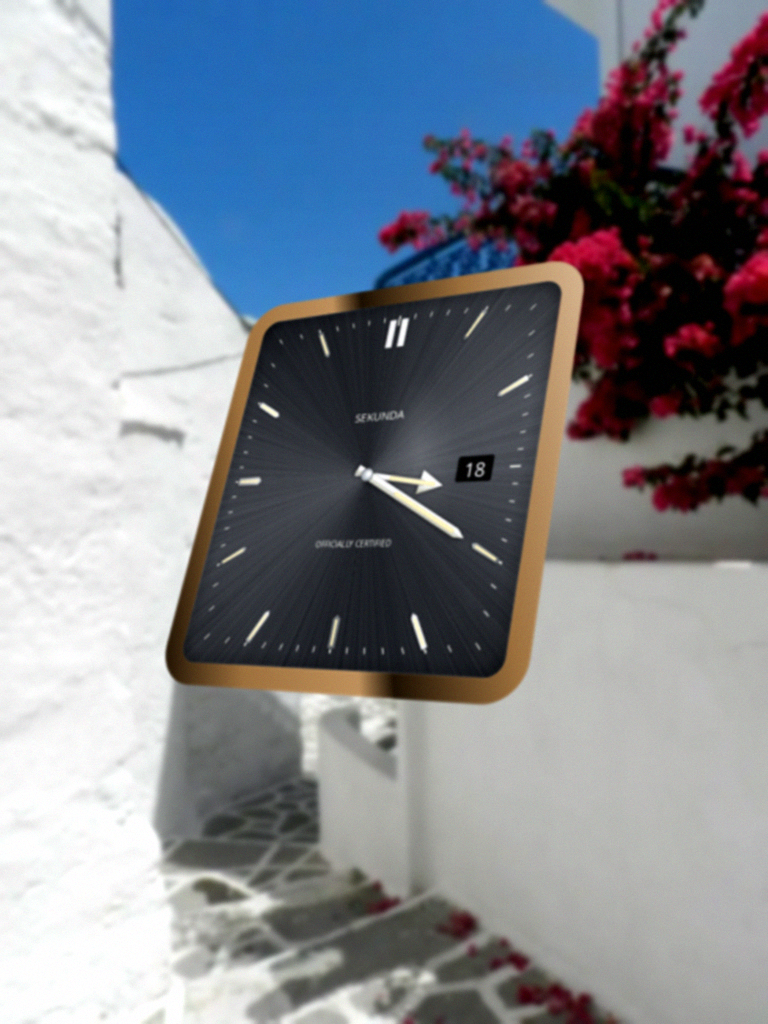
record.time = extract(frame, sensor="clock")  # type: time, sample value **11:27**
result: **3:20**
